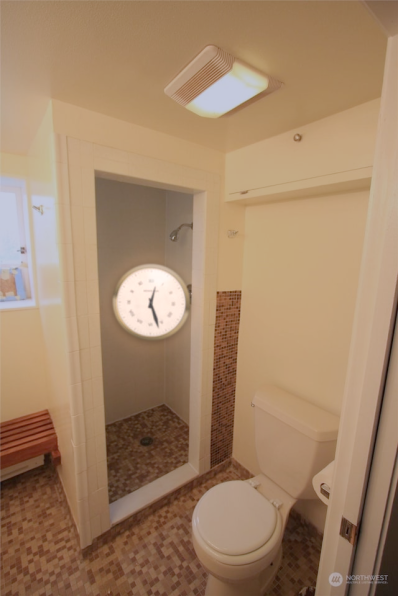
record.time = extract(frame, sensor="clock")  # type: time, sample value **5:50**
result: **12:27**
